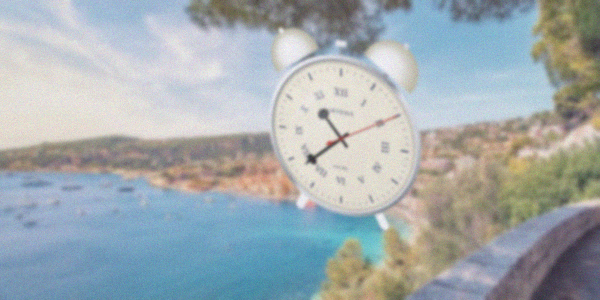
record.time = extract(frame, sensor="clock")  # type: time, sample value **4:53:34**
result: **10:38:10**
